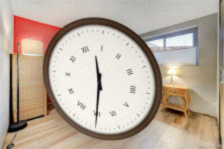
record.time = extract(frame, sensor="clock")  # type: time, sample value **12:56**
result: **12:35**
